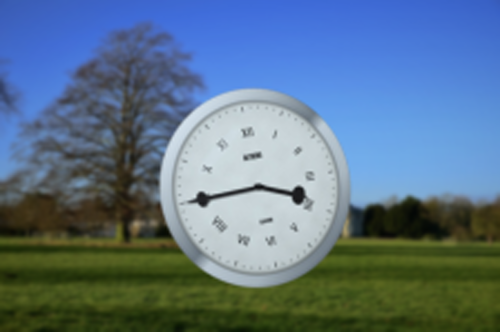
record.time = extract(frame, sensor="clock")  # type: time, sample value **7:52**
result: **3:45**
